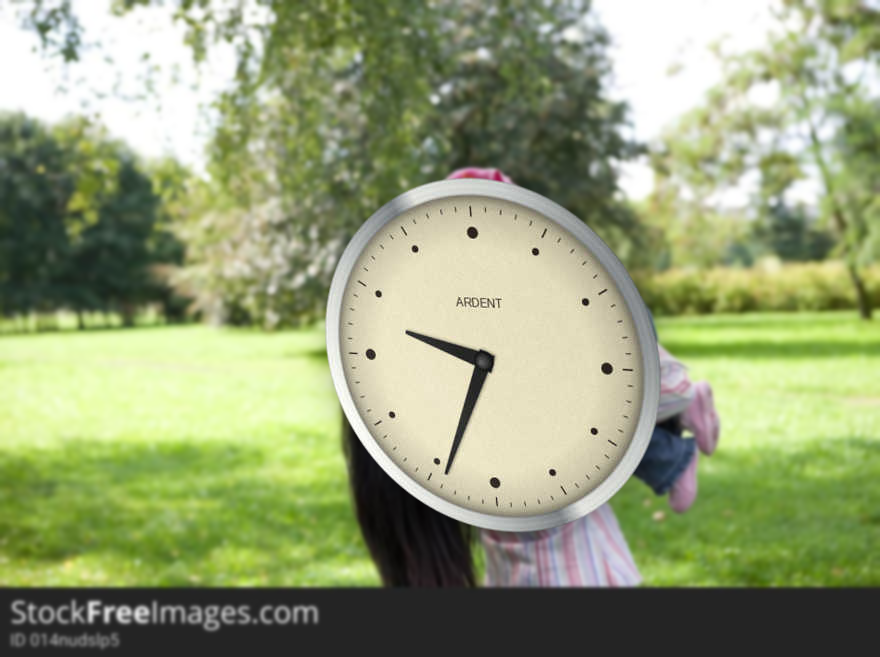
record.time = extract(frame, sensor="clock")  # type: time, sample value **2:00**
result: **9:34**
